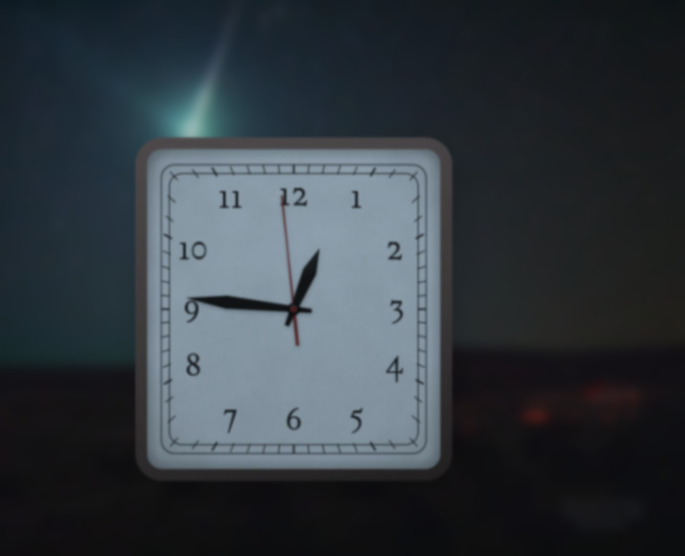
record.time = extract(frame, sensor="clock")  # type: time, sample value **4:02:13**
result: **12:45:59**
